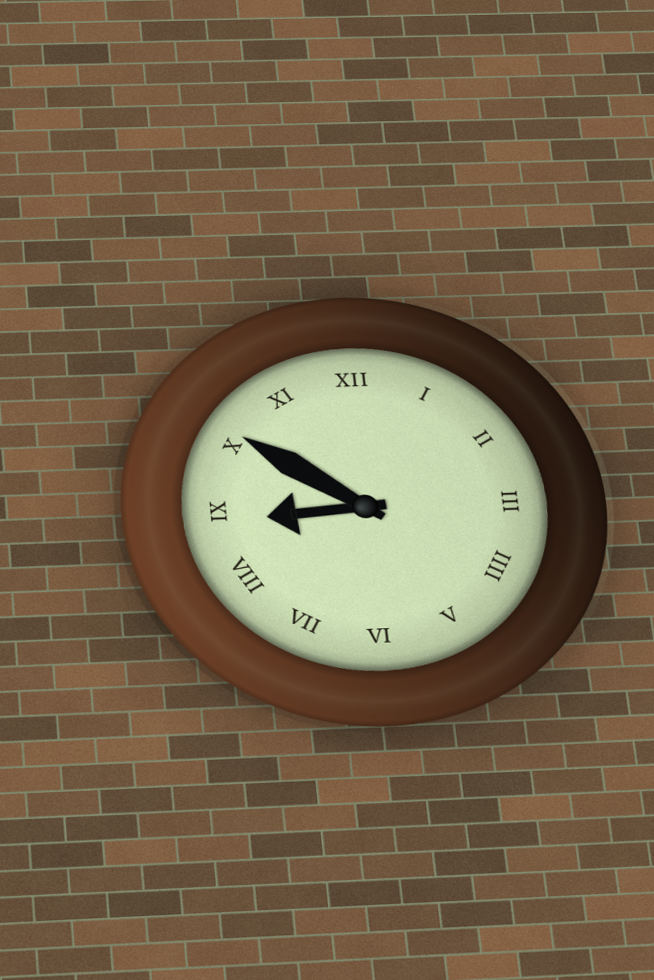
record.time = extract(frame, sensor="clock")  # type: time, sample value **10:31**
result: **8:51**
